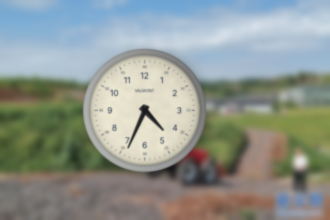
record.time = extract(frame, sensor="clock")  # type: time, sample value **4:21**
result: **4:34**
